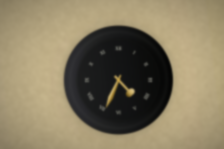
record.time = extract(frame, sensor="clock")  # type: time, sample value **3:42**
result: **4:34**
